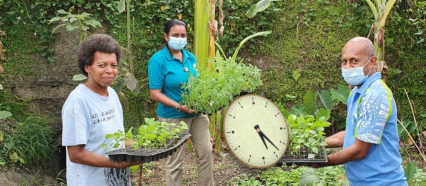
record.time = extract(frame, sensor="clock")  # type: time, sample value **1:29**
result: **5:23**
